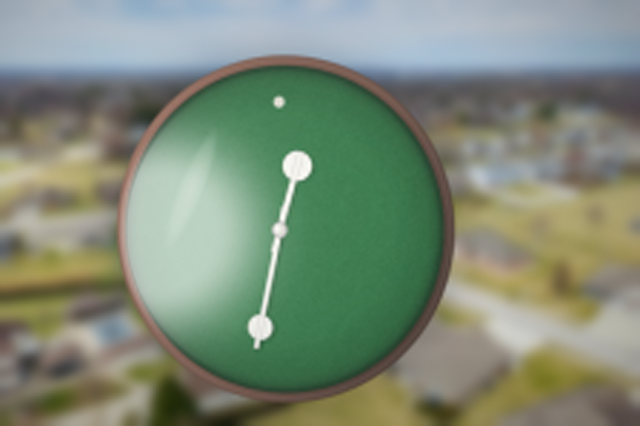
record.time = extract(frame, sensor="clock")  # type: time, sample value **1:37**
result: **12:32**
